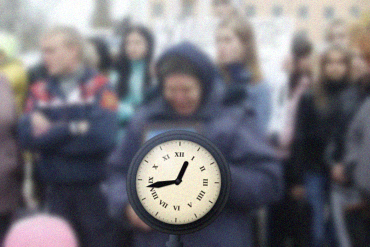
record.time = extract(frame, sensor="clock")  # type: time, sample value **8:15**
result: **12:43**
